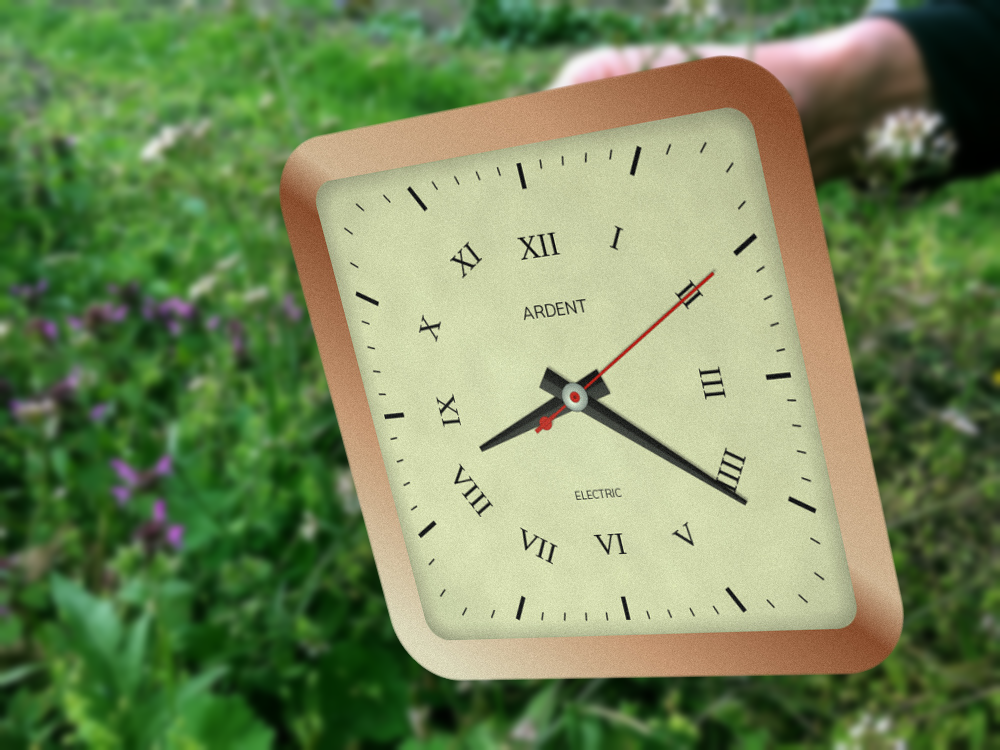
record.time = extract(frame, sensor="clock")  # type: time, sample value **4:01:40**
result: **8:21:10**
